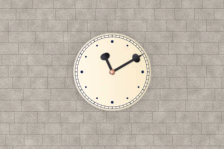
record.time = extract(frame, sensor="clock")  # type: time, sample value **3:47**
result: **11:10**
